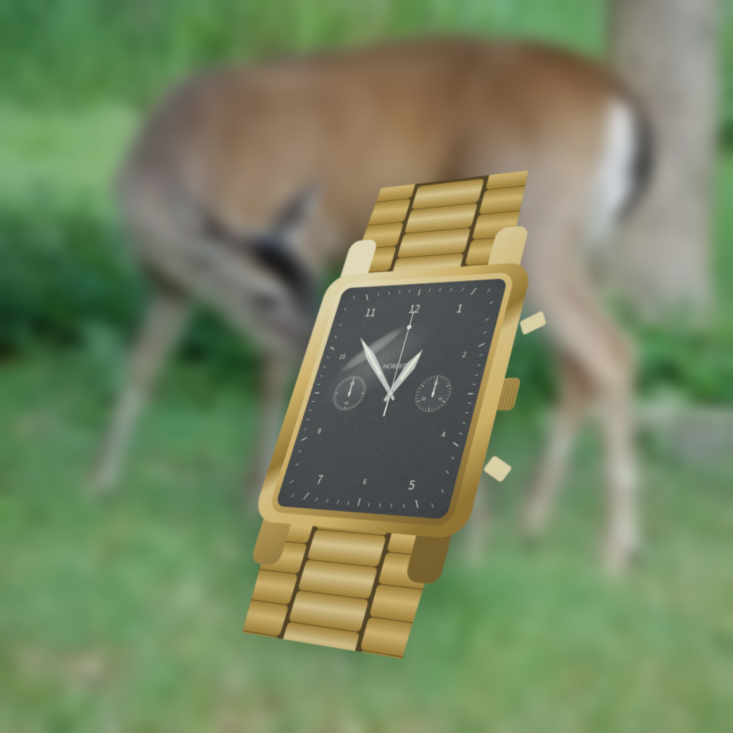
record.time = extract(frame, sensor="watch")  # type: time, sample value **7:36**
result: **12:53**
